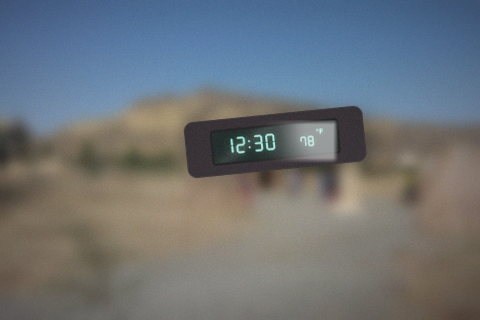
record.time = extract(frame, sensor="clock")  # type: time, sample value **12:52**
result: **12:30**
